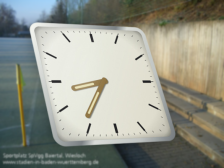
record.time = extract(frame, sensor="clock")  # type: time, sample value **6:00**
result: **8:36**
